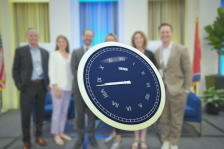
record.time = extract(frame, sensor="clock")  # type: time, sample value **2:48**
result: **8:43**
